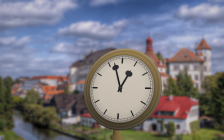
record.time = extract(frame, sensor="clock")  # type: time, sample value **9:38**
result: **12:57**
